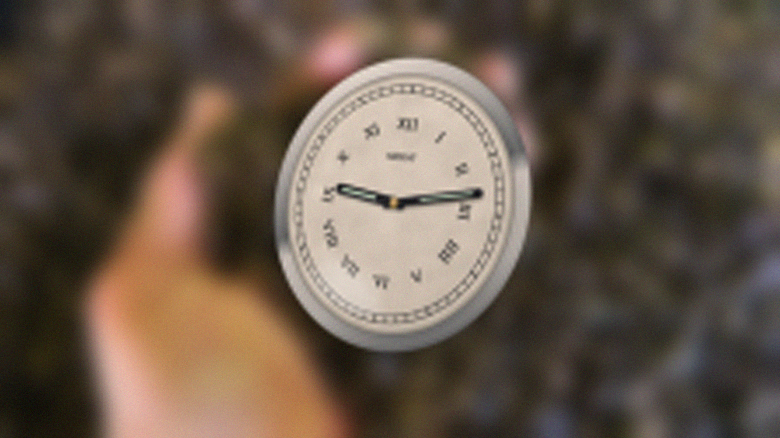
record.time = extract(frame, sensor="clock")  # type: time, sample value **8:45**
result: **9:13**
